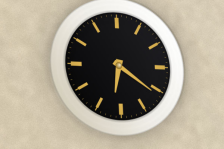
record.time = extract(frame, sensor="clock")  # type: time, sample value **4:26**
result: **6:21**
